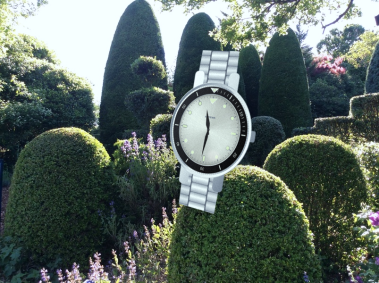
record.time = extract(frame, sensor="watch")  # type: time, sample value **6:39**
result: **11:31**
